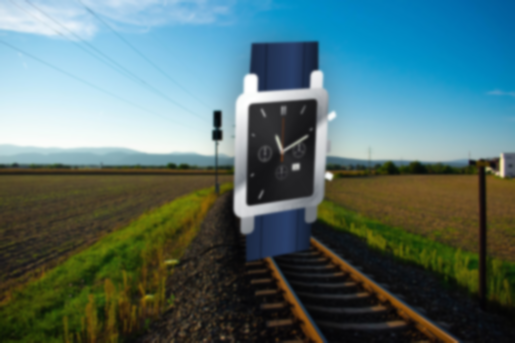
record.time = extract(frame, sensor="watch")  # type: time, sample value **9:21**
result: **11:11**
